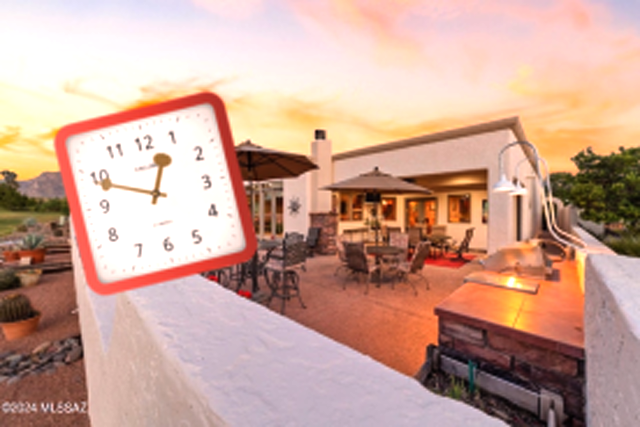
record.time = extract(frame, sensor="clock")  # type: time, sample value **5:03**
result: **12:49**
